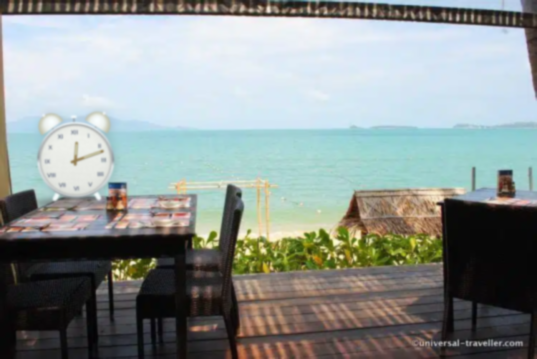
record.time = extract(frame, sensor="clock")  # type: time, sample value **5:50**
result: **12:12**
